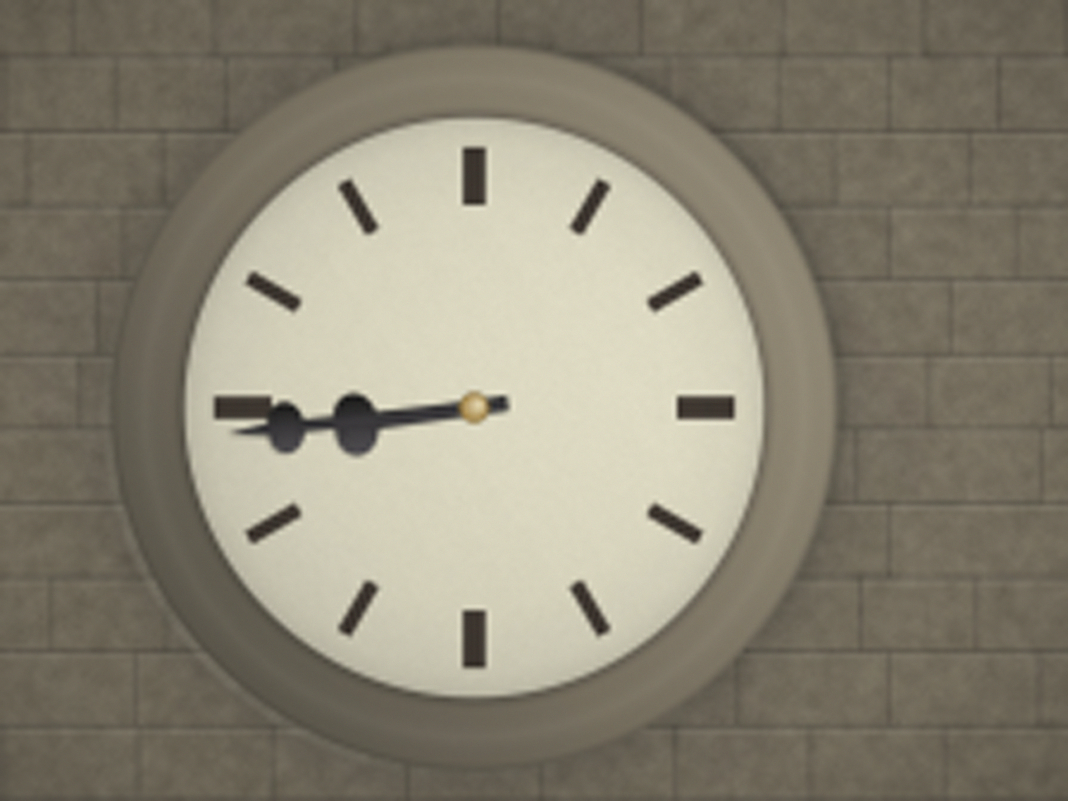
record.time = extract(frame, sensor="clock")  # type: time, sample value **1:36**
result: **8:44**
